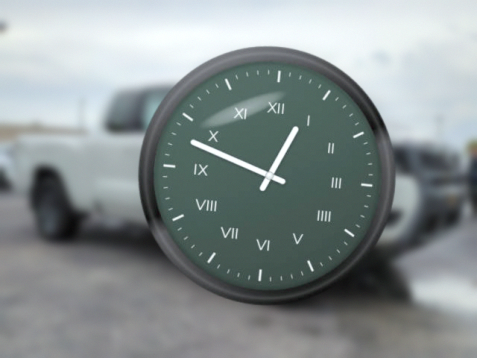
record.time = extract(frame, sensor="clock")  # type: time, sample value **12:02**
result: **12:48**
